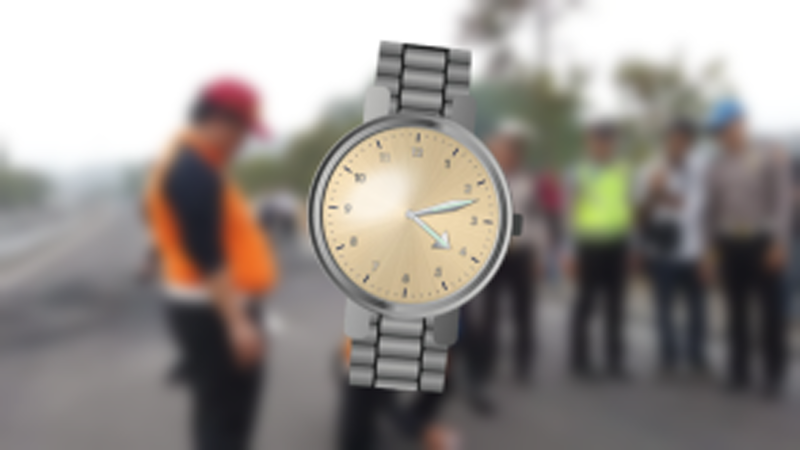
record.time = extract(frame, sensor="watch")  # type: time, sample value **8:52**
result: **4:12**
